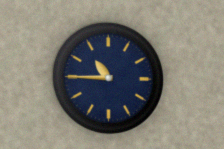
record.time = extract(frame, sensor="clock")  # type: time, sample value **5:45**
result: **10:45**
